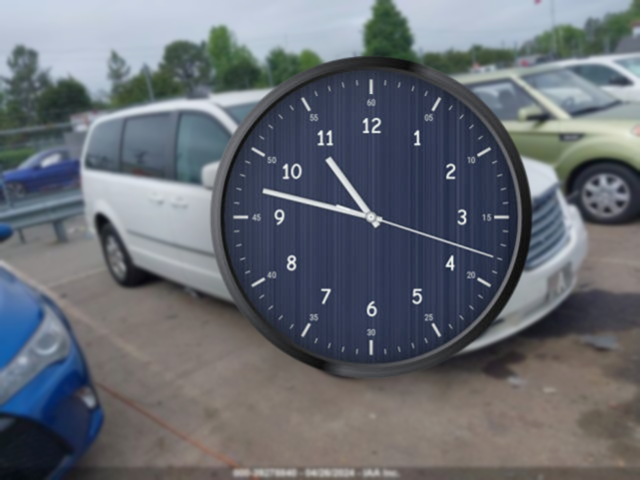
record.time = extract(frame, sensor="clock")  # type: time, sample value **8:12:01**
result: **10:47:18**
